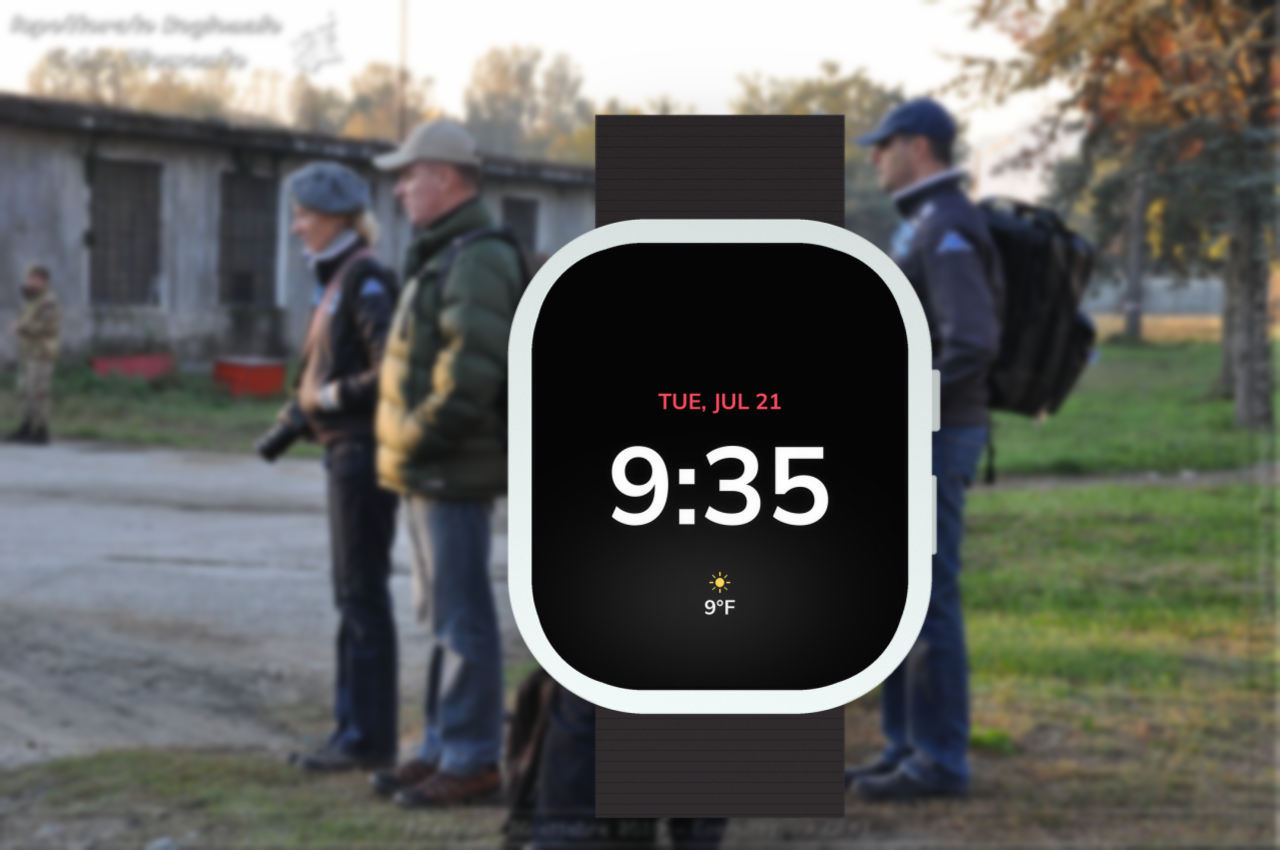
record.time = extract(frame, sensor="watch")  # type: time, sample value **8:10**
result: **9:35**
